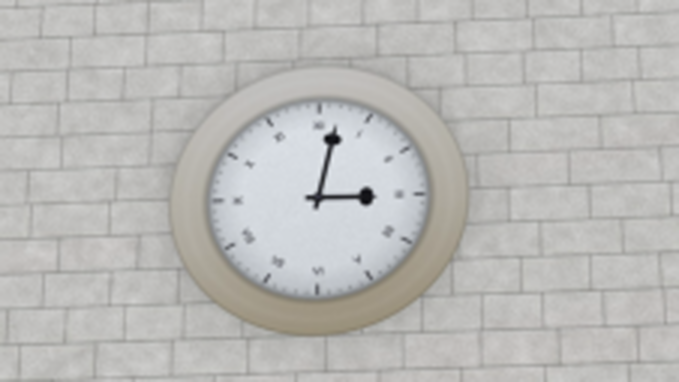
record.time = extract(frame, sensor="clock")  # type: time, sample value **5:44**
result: **3:02**
